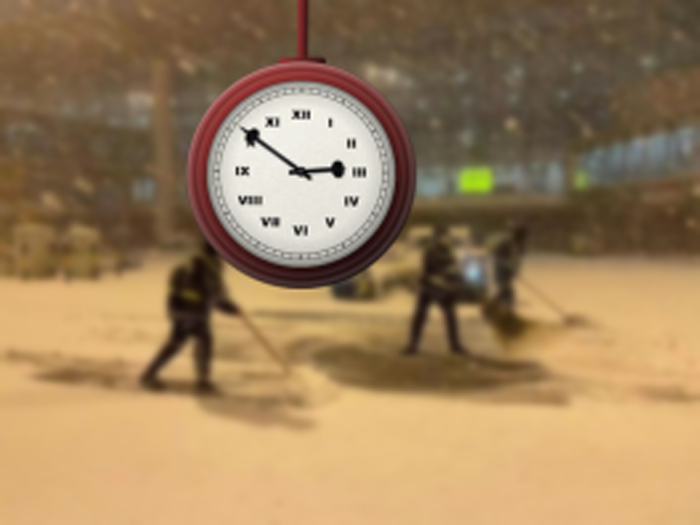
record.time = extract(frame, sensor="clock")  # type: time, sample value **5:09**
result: **2:51**
